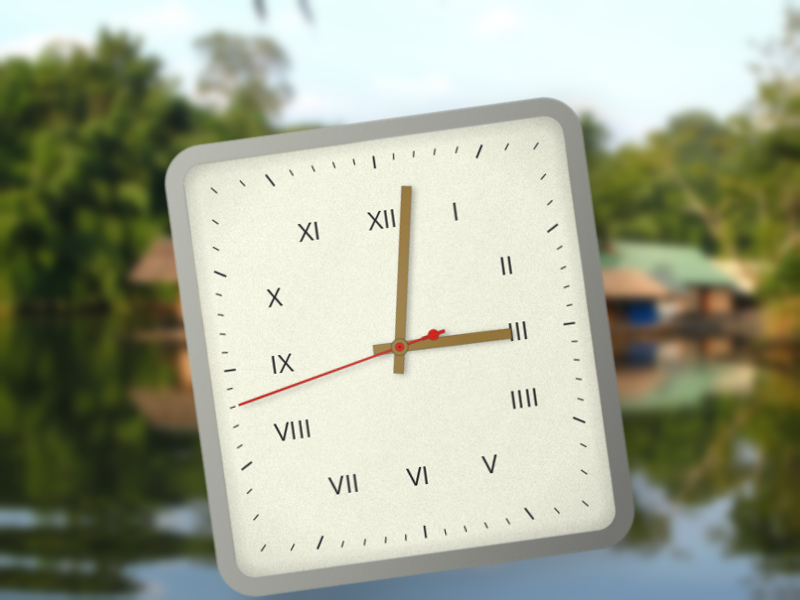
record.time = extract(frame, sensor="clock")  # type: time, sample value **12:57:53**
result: **3:01:43**
